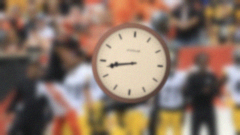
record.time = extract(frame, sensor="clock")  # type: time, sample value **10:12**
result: **8:43**
